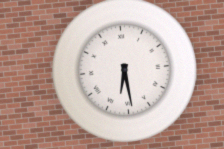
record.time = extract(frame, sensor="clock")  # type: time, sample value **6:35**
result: **6:29**
